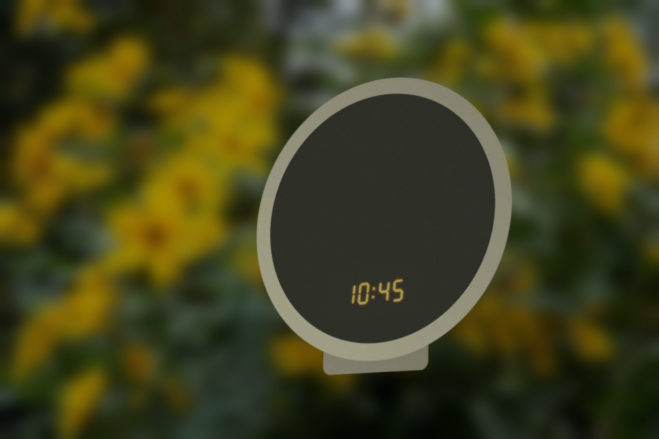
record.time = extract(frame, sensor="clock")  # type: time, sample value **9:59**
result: **10:45**
